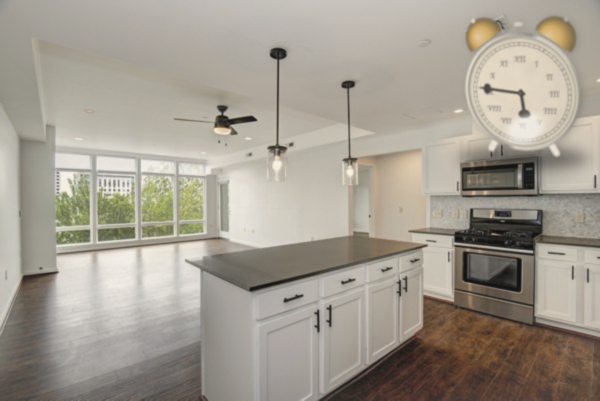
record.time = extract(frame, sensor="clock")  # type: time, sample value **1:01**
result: **5:46**
